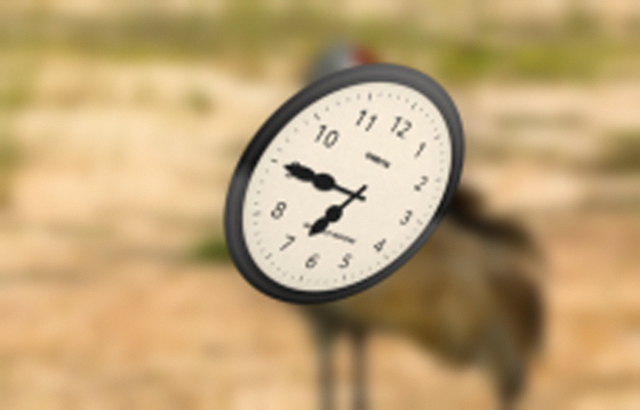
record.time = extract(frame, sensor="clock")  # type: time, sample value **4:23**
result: **6:45**
